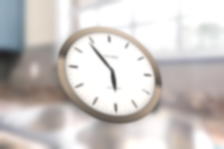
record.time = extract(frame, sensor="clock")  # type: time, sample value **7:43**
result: **5:54**
